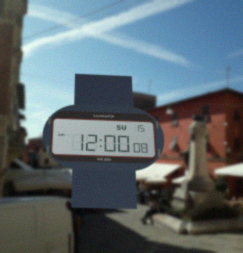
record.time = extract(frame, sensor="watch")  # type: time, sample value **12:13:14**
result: **12:00:08**
